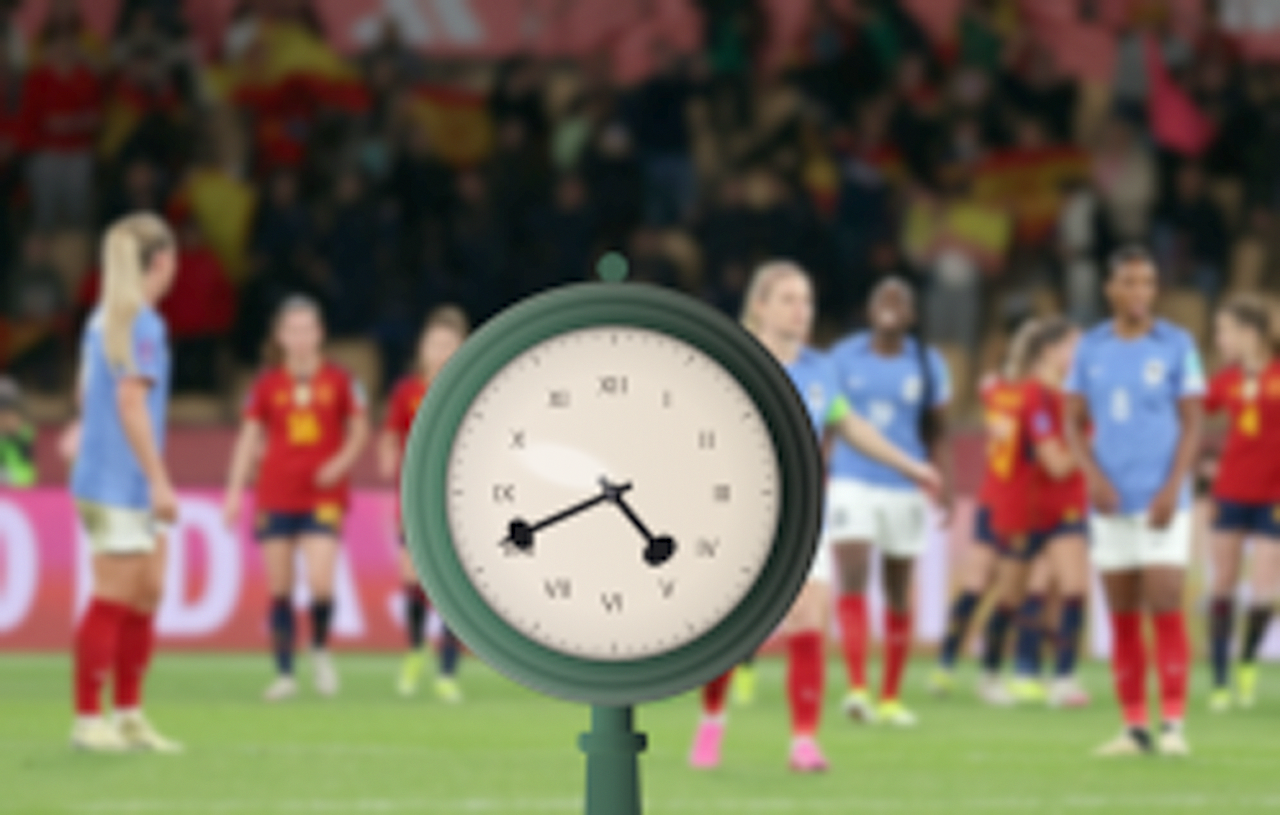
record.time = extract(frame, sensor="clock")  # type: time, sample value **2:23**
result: **4:41**
